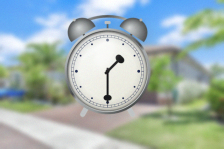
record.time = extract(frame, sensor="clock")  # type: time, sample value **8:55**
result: **1:30**
